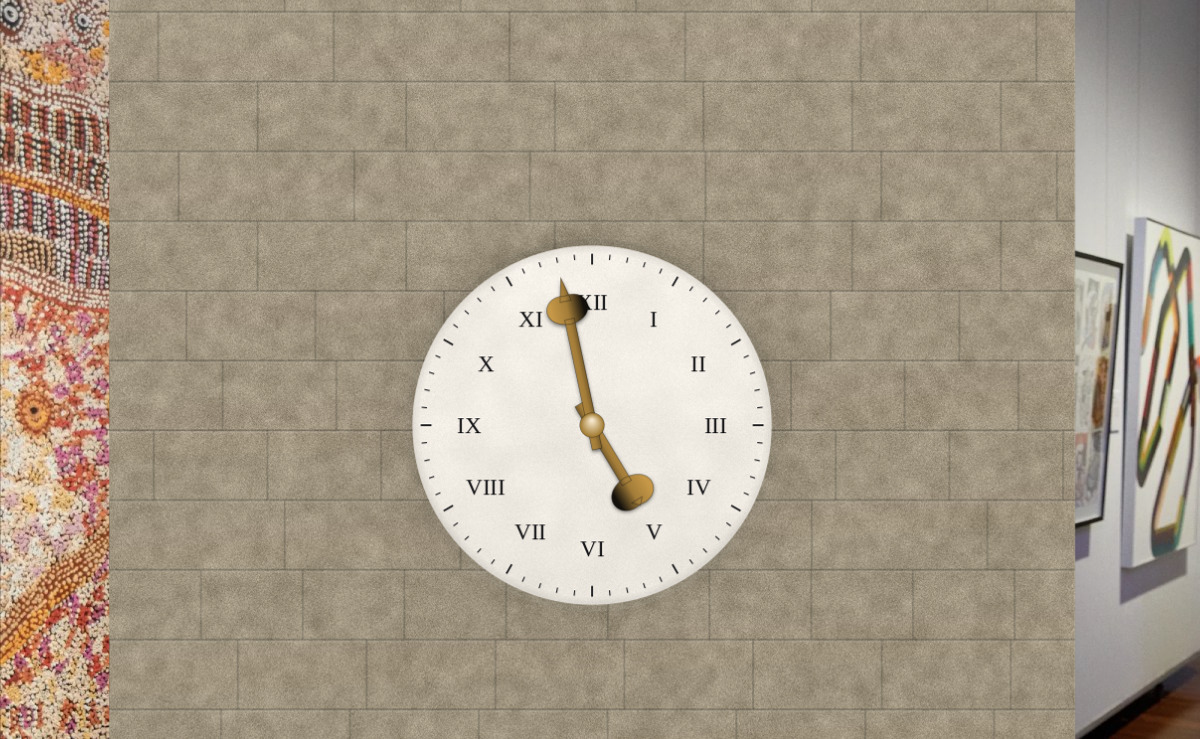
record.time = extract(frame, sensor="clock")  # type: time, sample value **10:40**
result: **4:58**
